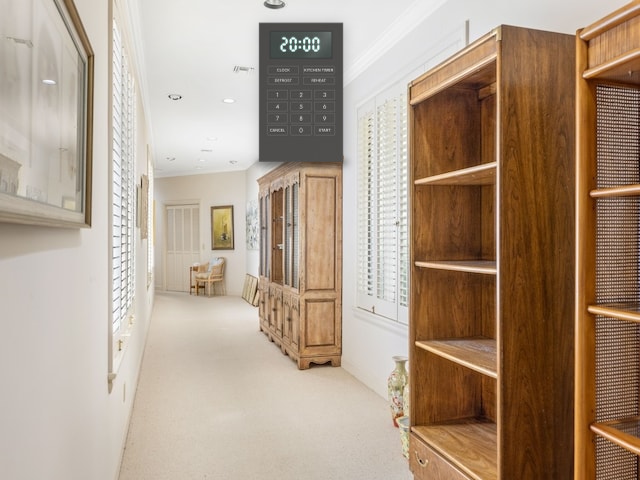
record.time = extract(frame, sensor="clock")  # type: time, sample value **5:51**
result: **20:00**
